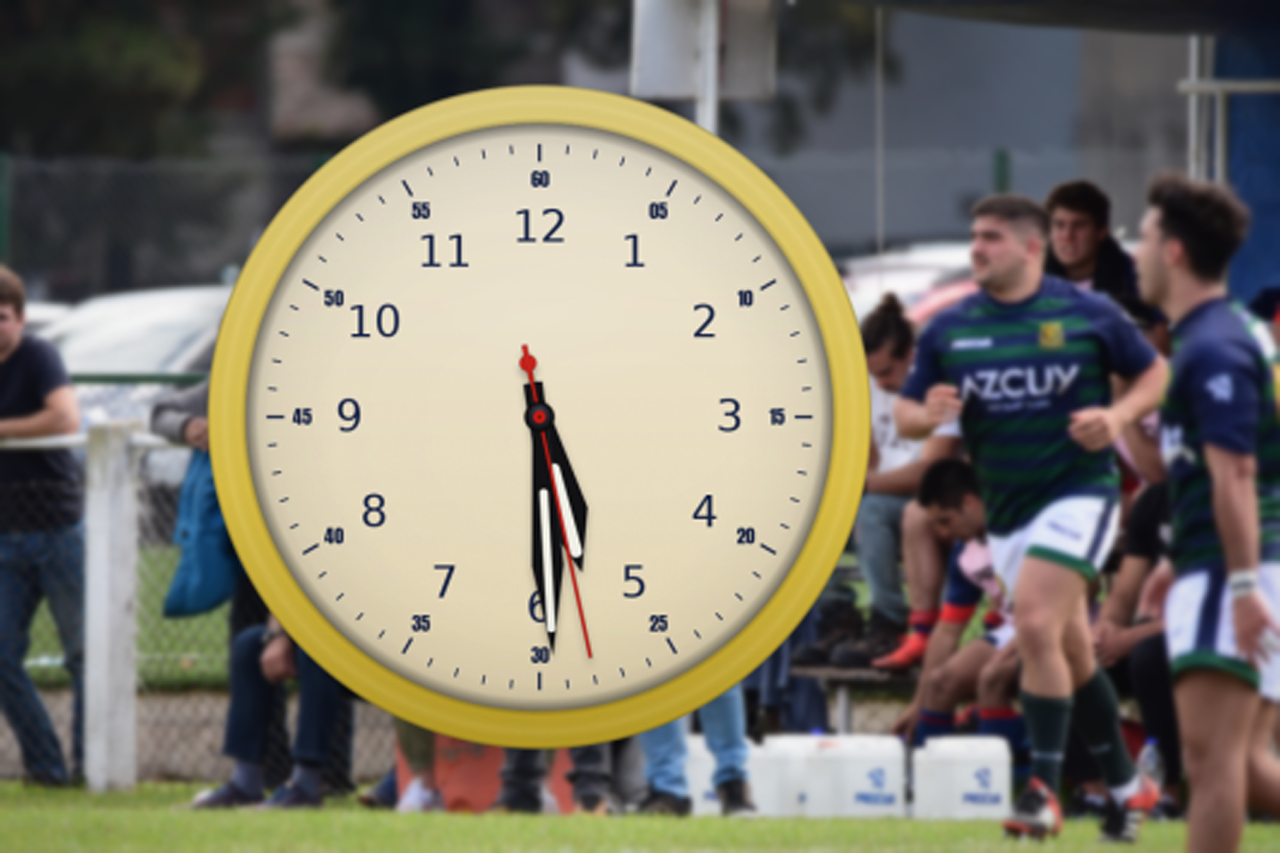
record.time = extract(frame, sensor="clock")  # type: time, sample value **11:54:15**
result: **5:29:28**
